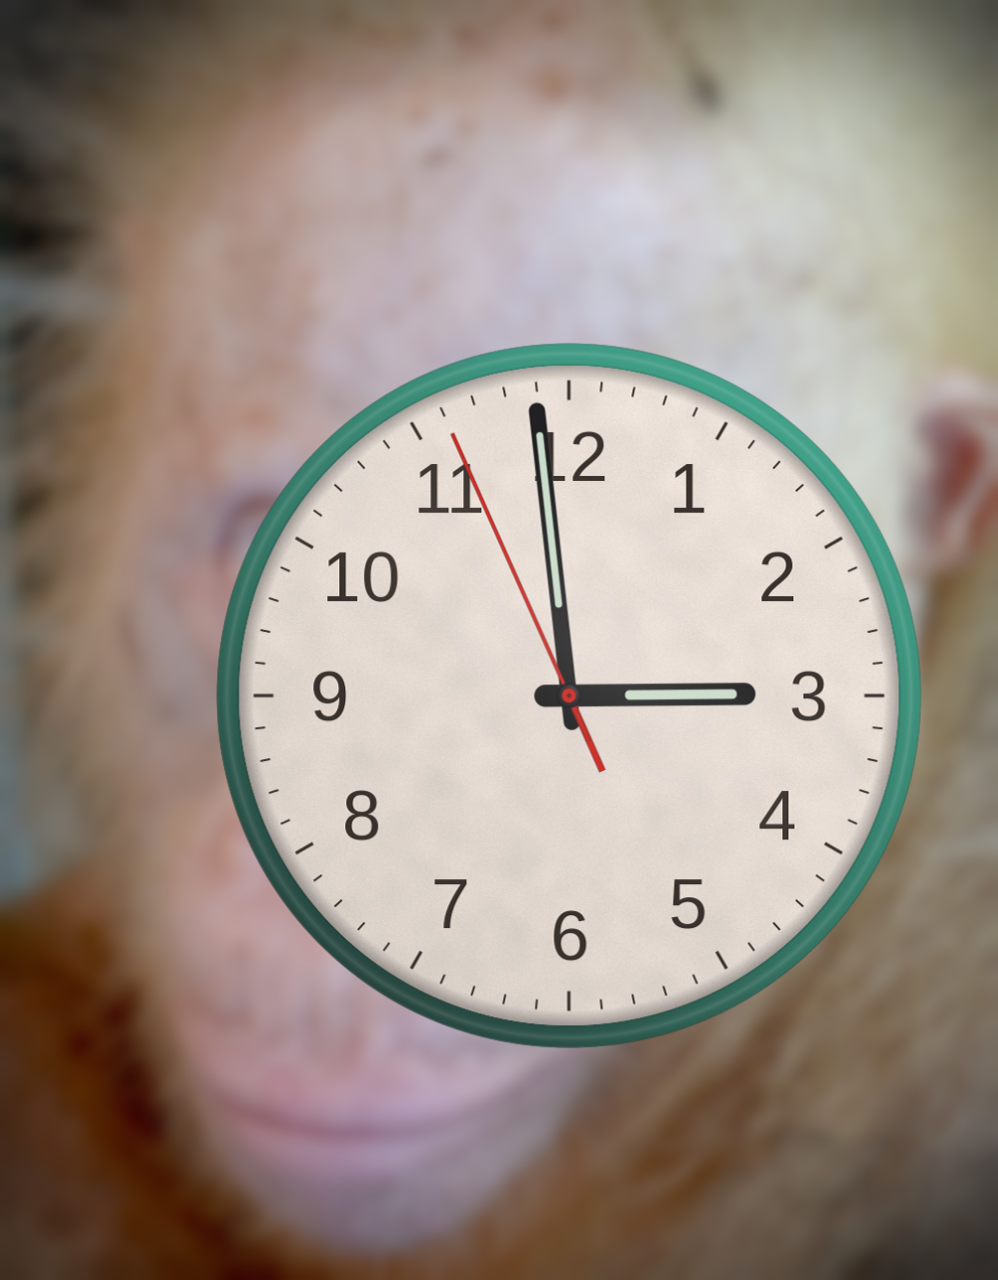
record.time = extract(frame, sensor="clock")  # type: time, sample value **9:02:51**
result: **2:58:56**
